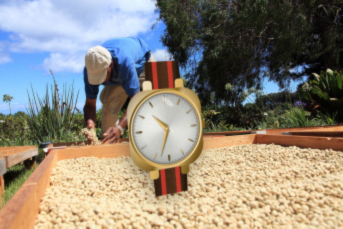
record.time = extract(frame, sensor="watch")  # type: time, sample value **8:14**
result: **10:33**
